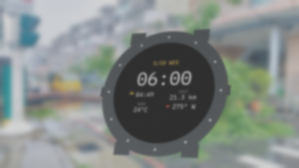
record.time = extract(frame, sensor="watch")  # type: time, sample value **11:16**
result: **6:00**
